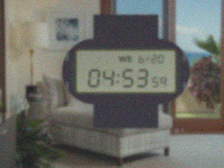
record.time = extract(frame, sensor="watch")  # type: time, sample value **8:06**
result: **4:53**
